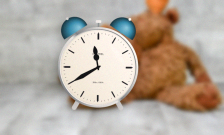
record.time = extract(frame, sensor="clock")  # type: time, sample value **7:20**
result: **11:40**
